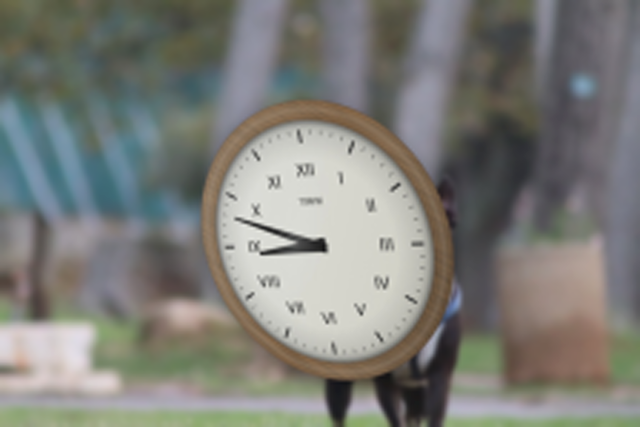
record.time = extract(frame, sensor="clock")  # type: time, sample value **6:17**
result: **8:48**
